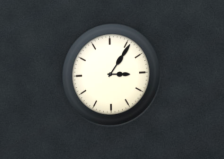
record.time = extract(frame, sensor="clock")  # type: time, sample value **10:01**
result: **3:06**
